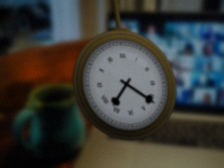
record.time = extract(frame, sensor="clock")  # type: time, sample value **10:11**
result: **7:21**
